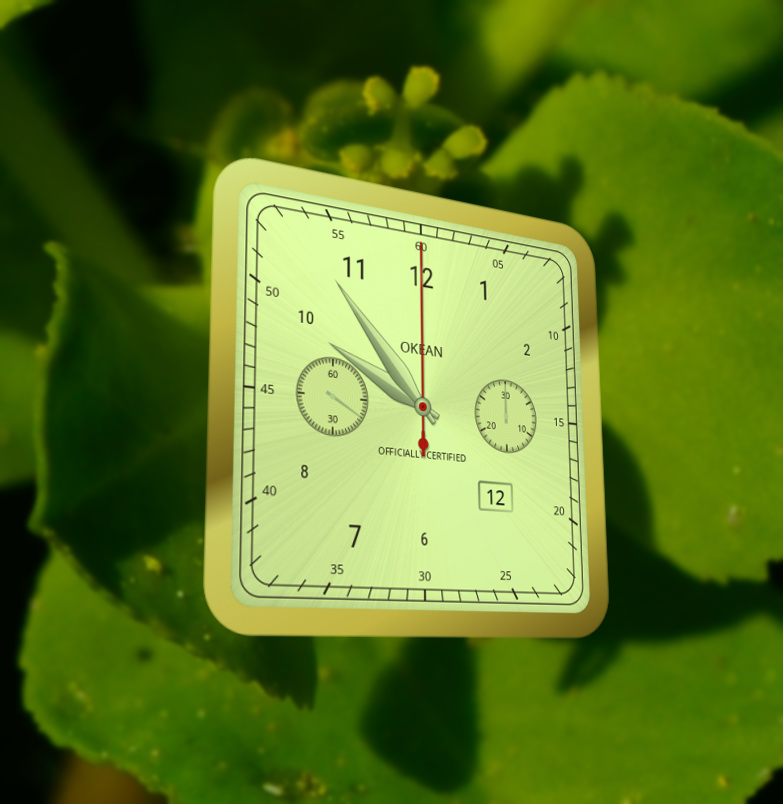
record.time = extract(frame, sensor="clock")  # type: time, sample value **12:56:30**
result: **9:53:20**
